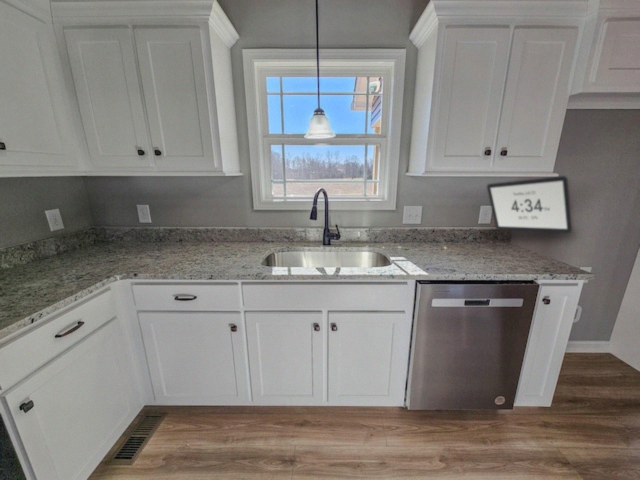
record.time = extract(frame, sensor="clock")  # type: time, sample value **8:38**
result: **4:34**
